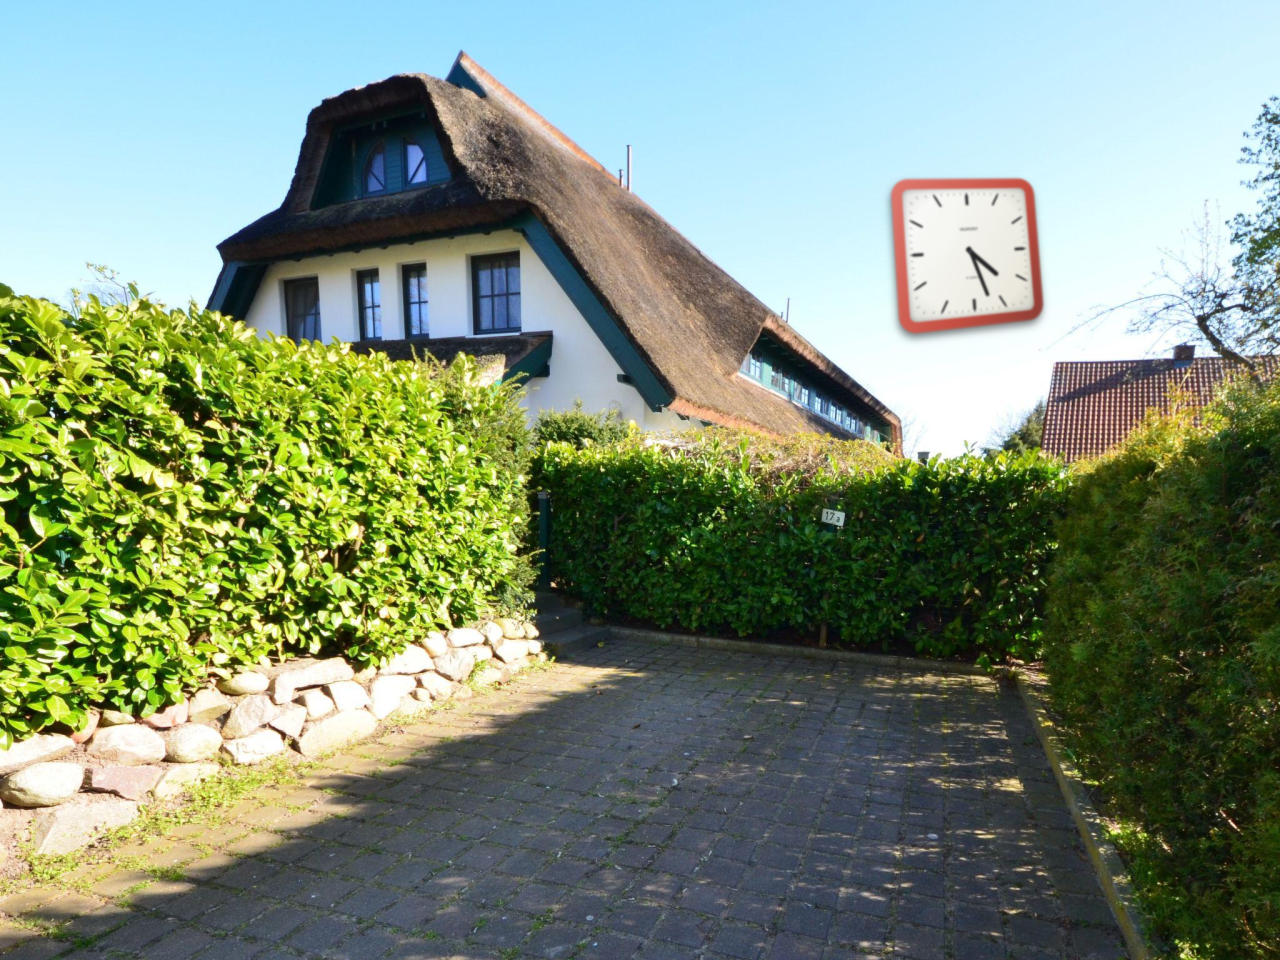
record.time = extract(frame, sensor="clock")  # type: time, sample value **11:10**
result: **4:27**
